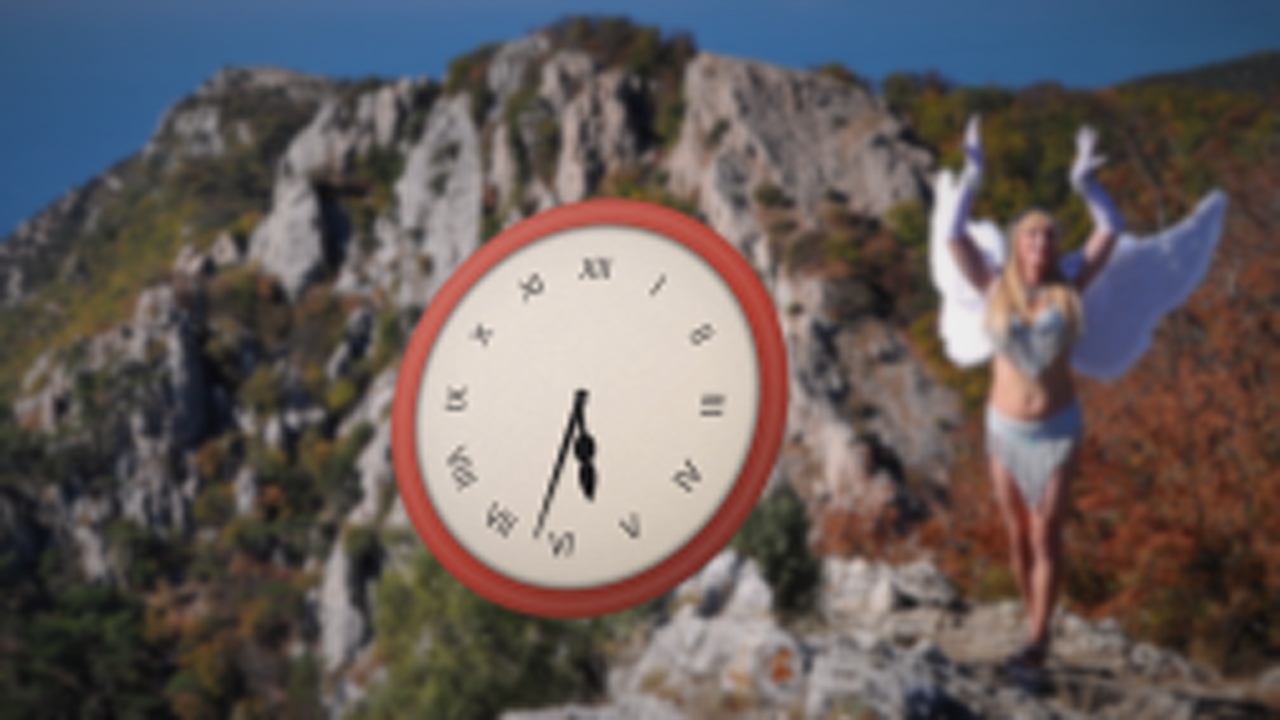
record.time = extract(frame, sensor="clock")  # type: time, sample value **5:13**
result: **5:32**
